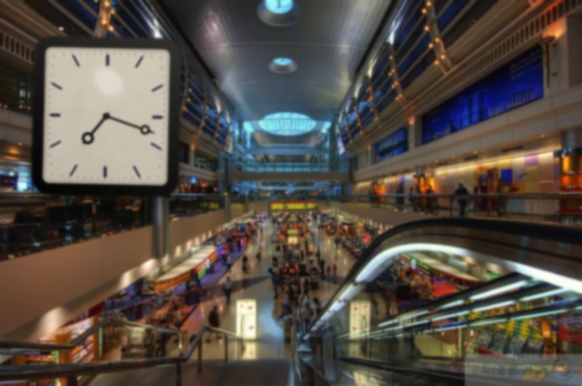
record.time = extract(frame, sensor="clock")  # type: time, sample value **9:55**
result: **7:18**
